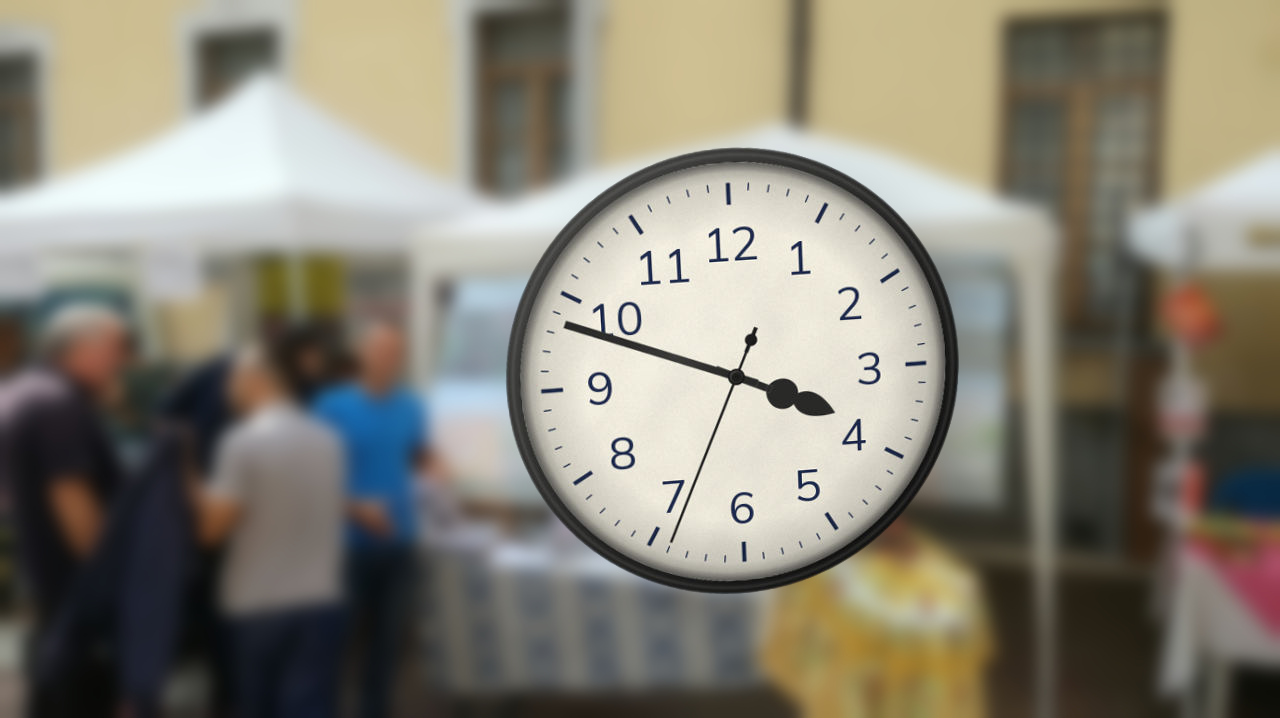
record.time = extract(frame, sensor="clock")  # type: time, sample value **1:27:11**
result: **3:48:34**
